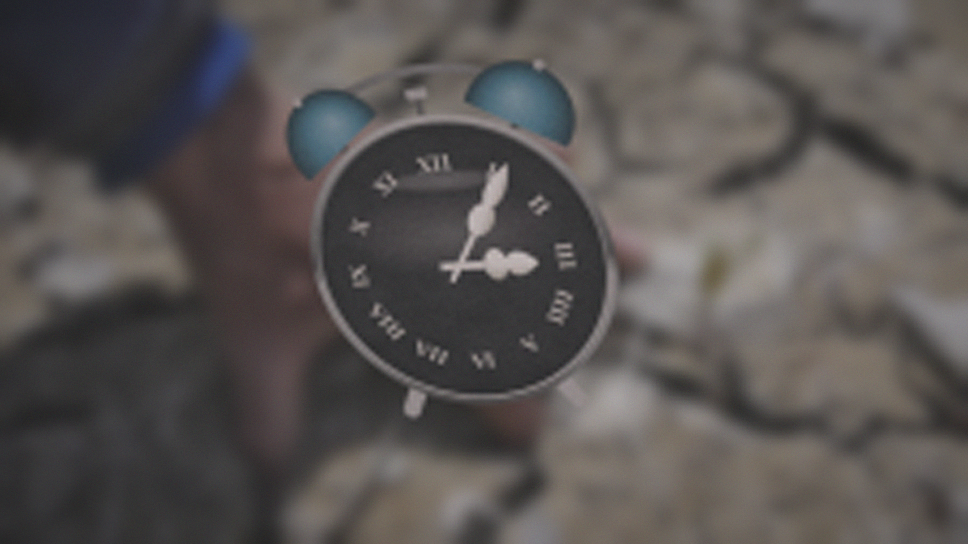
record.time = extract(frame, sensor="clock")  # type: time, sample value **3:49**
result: **3:06**
